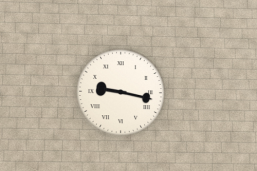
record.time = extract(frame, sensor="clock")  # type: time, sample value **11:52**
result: **9:17**
